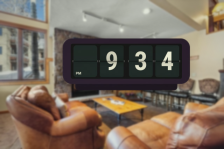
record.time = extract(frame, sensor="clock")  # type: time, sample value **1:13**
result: **9:34**
